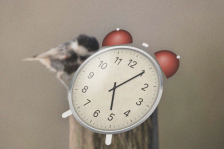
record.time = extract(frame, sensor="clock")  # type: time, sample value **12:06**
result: **5:05**
